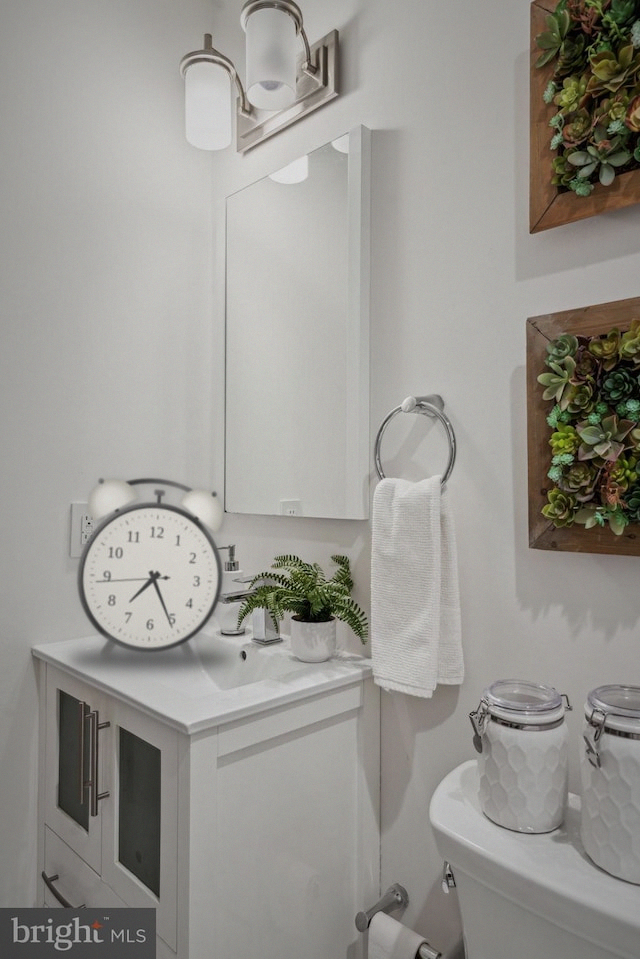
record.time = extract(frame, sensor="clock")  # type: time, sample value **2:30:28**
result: **7:25:44**
